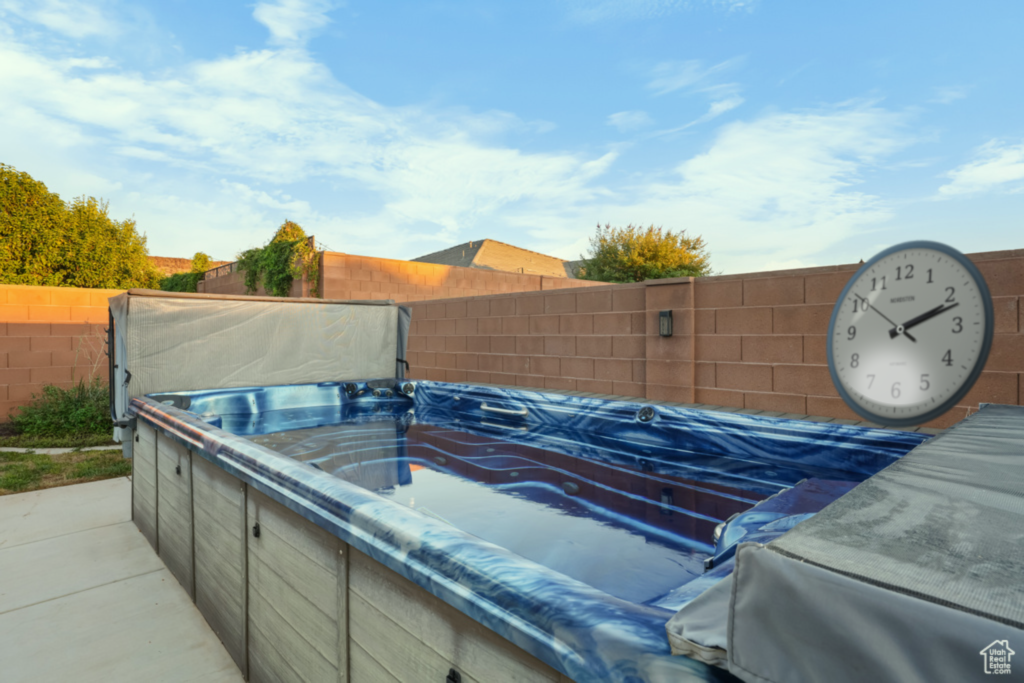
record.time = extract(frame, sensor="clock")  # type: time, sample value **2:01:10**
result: **2:11:51**
